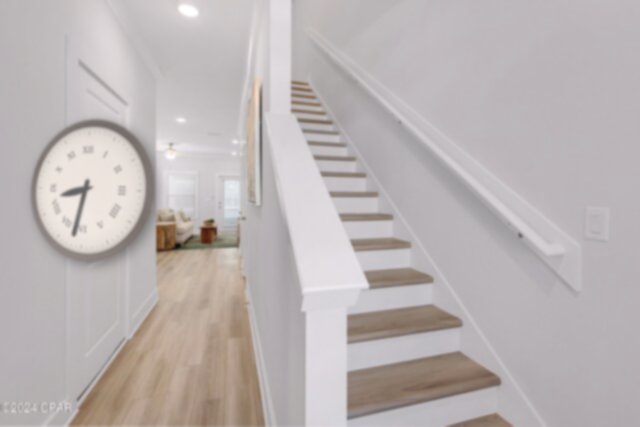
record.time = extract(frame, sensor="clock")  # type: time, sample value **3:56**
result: **8:32**
